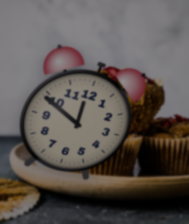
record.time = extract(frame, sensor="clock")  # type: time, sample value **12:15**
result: **11:49**
